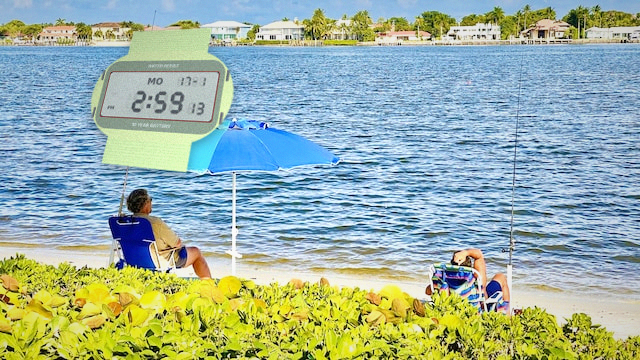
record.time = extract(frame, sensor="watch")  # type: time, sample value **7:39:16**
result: **2:59:13**
